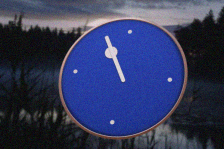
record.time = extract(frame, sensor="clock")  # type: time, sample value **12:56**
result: **10:55**
